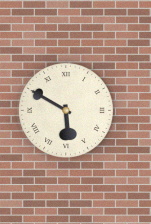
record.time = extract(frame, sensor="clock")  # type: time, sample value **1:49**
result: **5:50**
